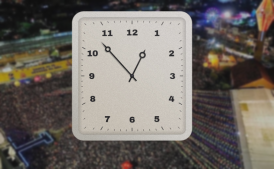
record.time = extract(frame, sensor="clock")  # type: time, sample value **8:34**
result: **12:53**
